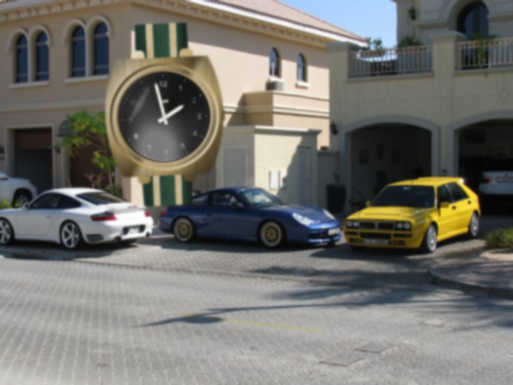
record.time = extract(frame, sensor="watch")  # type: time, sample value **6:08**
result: **1:58**
